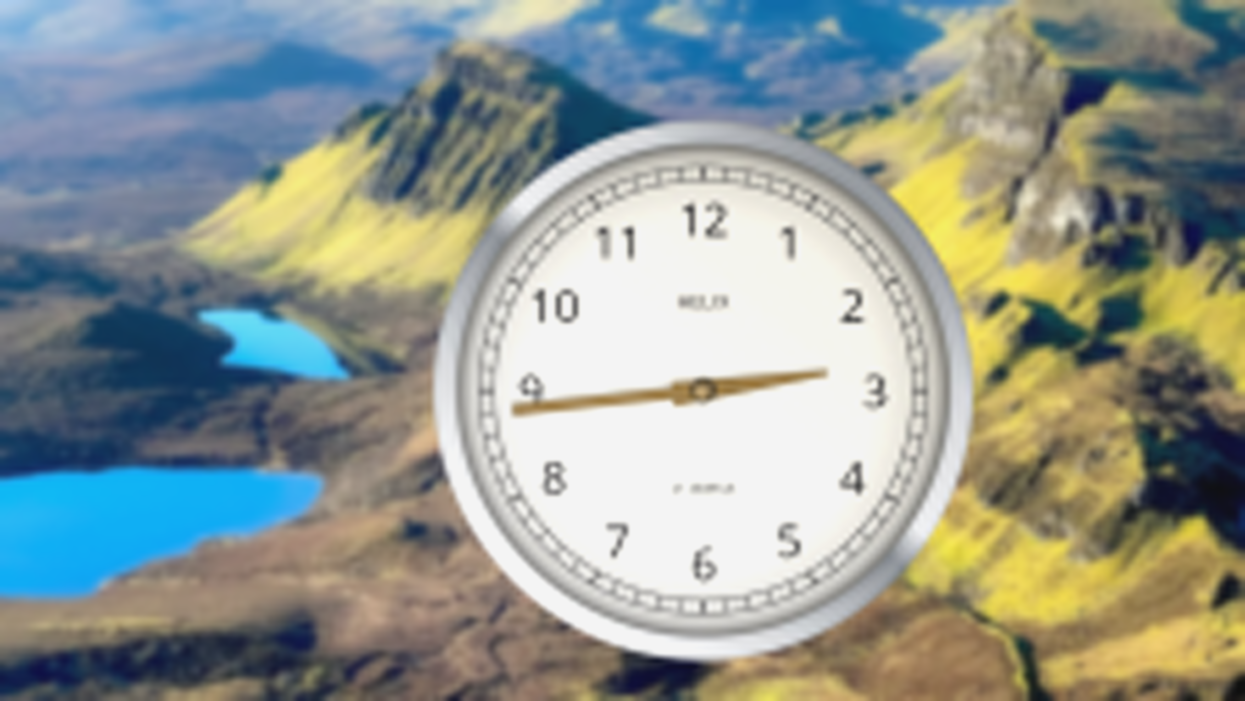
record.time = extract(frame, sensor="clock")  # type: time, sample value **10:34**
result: **2:44**
